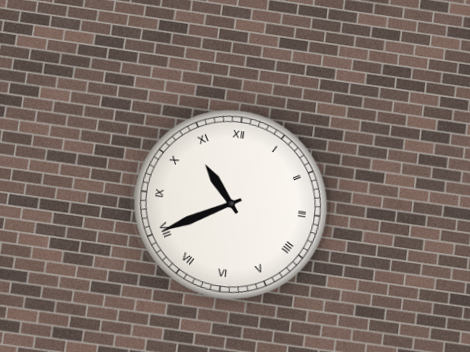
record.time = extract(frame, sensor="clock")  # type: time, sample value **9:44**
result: **10:40**
